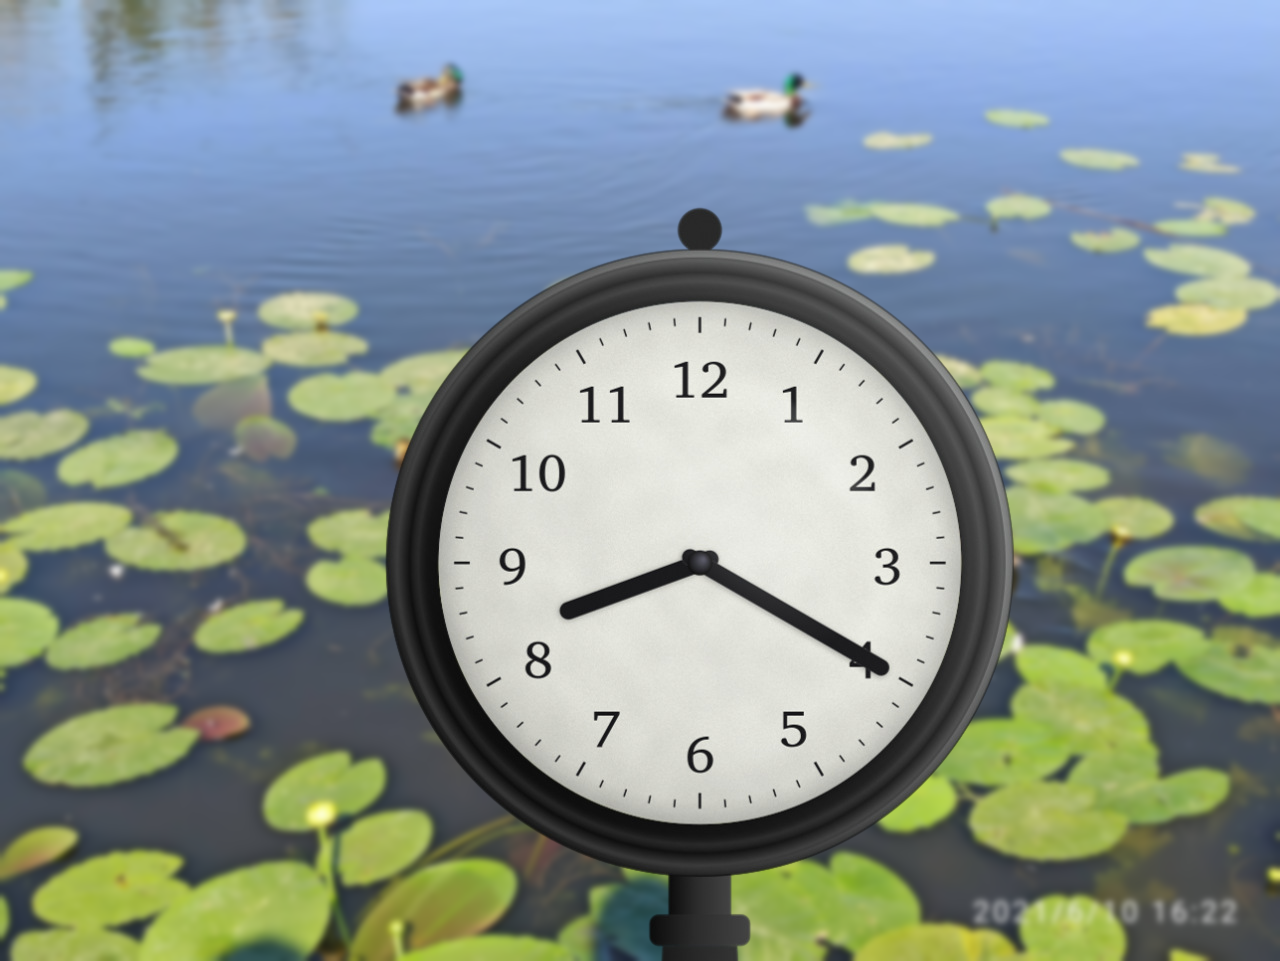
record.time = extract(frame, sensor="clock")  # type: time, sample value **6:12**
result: **8:20**
